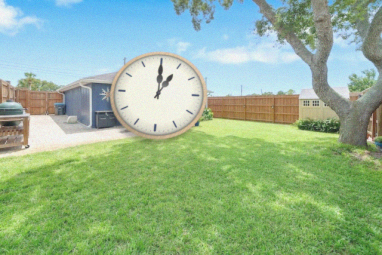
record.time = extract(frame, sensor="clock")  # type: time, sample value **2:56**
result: **1:00**
